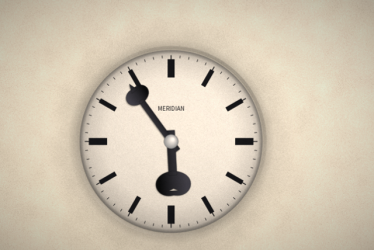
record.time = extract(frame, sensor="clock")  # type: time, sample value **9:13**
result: **5:54**
